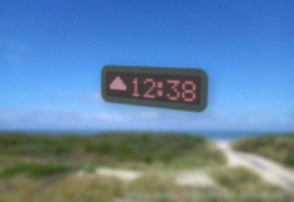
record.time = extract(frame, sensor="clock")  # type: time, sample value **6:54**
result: **12:38**
